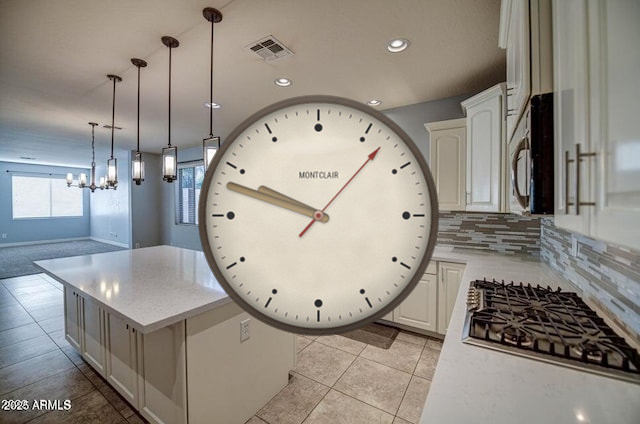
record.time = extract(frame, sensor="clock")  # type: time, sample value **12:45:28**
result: **9:48:07**
